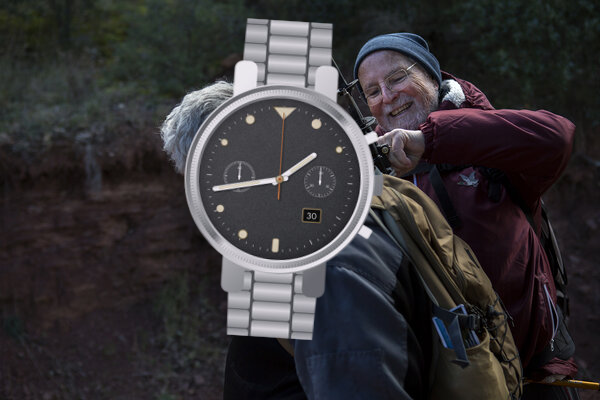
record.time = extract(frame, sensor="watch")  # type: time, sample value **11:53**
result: **1:43**
